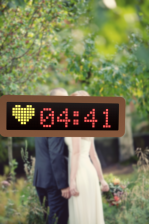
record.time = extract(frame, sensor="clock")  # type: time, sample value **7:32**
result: **4:41**
